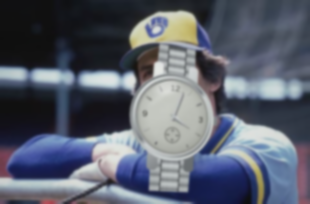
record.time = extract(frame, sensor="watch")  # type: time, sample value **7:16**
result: **4:03**
